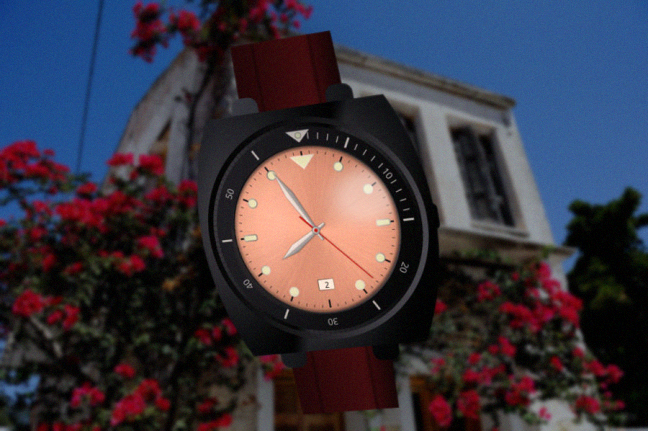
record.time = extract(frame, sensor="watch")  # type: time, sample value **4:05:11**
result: **7:55:23**
